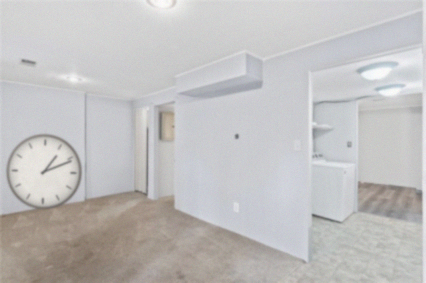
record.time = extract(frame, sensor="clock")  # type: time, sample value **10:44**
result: **1:11**
